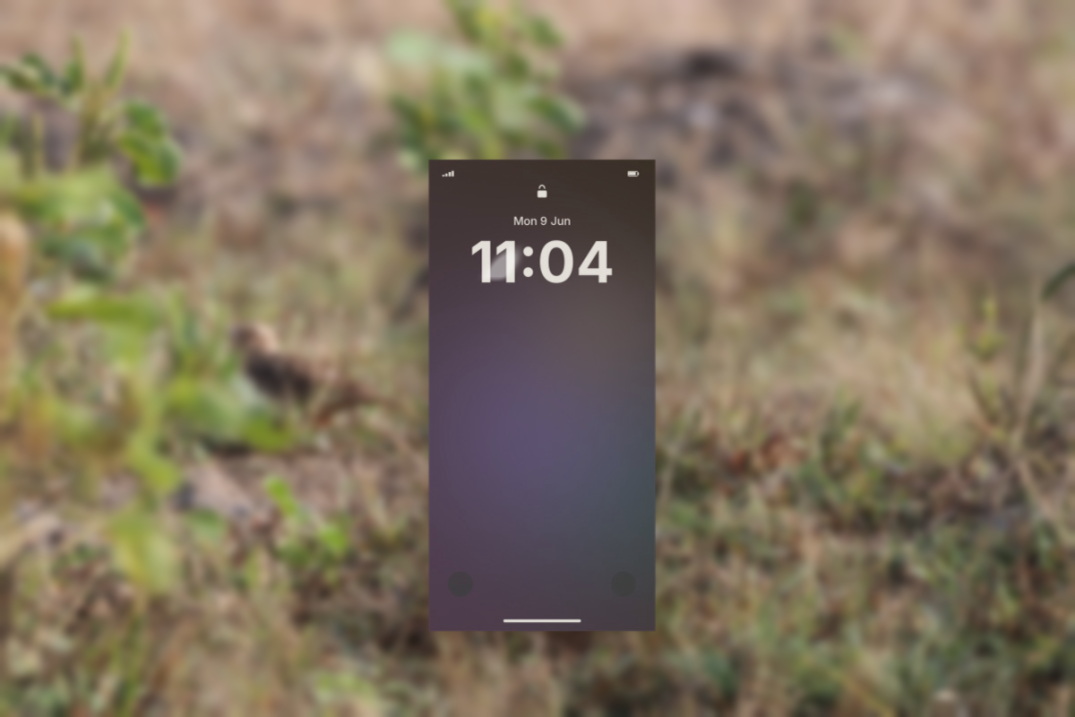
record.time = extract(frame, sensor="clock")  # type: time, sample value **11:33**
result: **11:04**
